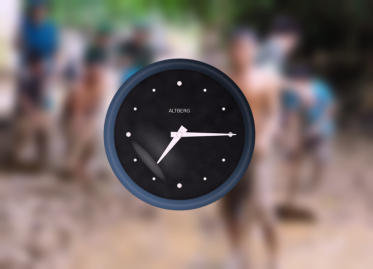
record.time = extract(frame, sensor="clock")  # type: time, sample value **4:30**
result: **7:15**
